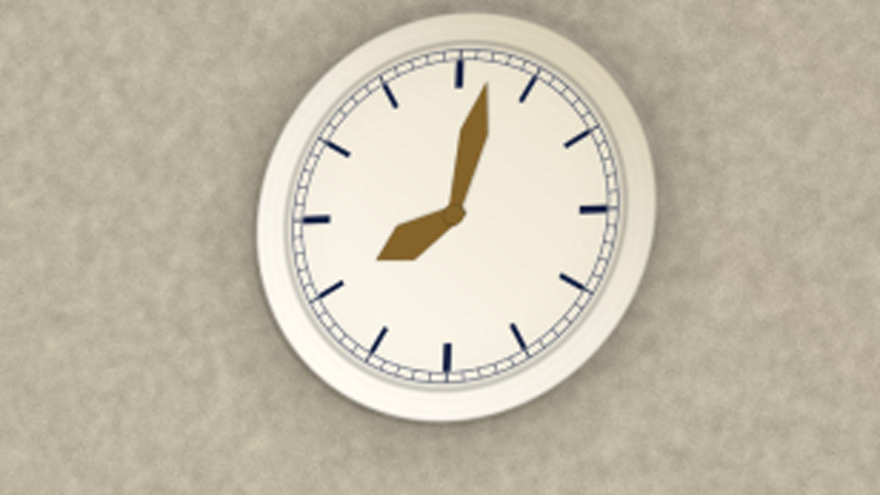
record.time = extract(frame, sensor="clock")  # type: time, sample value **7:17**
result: **8:02**
